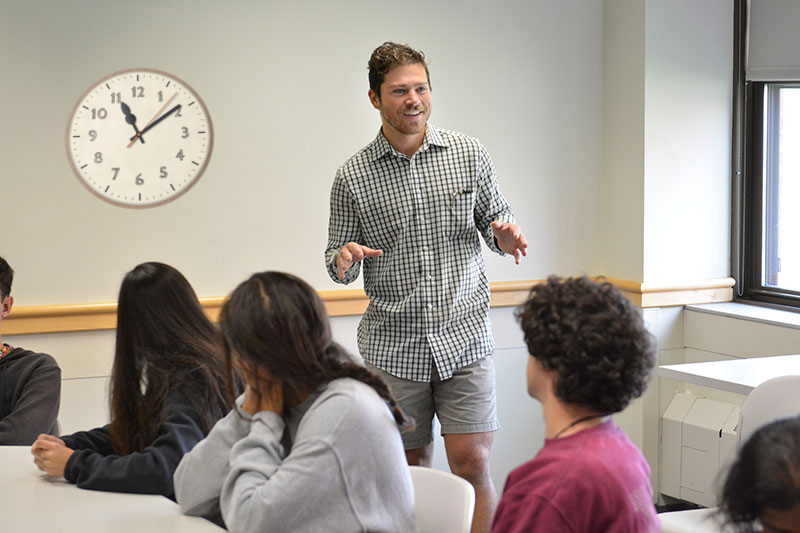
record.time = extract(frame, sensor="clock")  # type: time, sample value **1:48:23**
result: **11:09:07**
